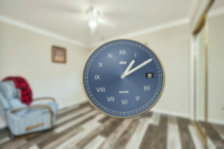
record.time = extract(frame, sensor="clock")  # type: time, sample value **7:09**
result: **1:10**
